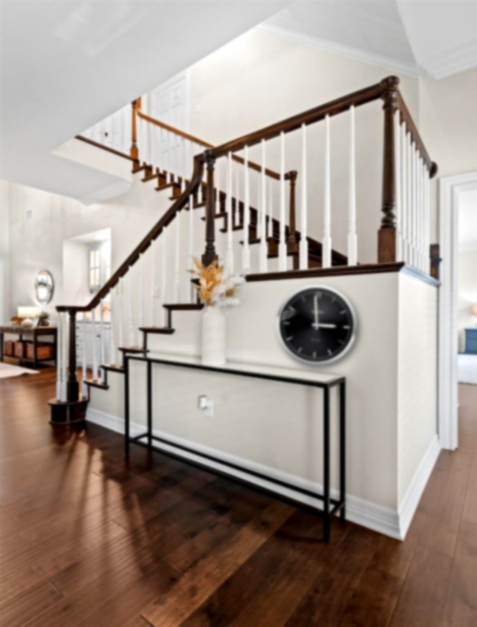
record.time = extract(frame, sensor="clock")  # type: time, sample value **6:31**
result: **2:59**
